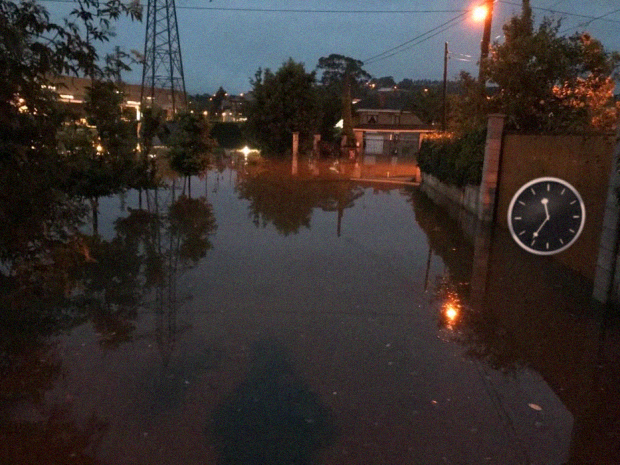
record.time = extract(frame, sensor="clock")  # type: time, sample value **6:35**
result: **11:36**
